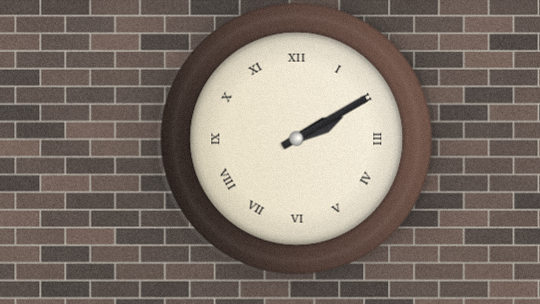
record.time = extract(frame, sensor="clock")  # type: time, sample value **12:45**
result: **2:10**
